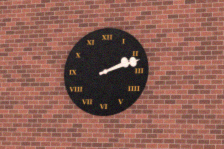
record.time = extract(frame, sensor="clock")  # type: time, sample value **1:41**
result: **2:12**
